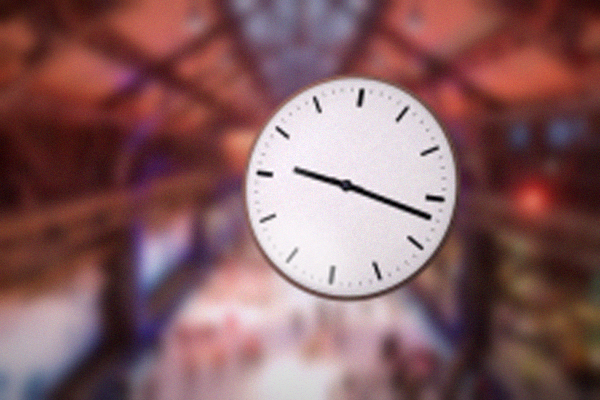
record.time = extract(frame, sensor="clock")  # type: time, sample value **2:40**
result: **9:17**
